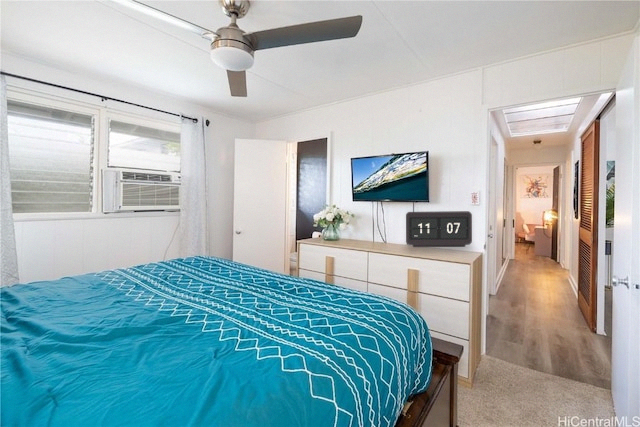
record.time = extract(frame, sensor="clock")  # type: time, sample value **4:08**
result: **11:07**
